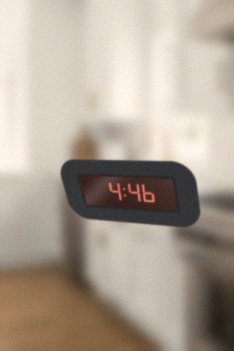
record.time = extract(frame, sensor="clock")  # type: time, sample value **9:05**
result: **4:46**
